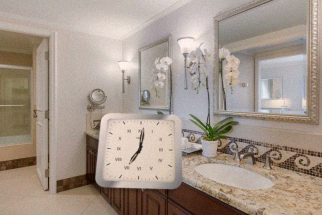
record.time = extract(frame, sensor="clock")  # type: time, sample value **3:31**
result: **7:01**
